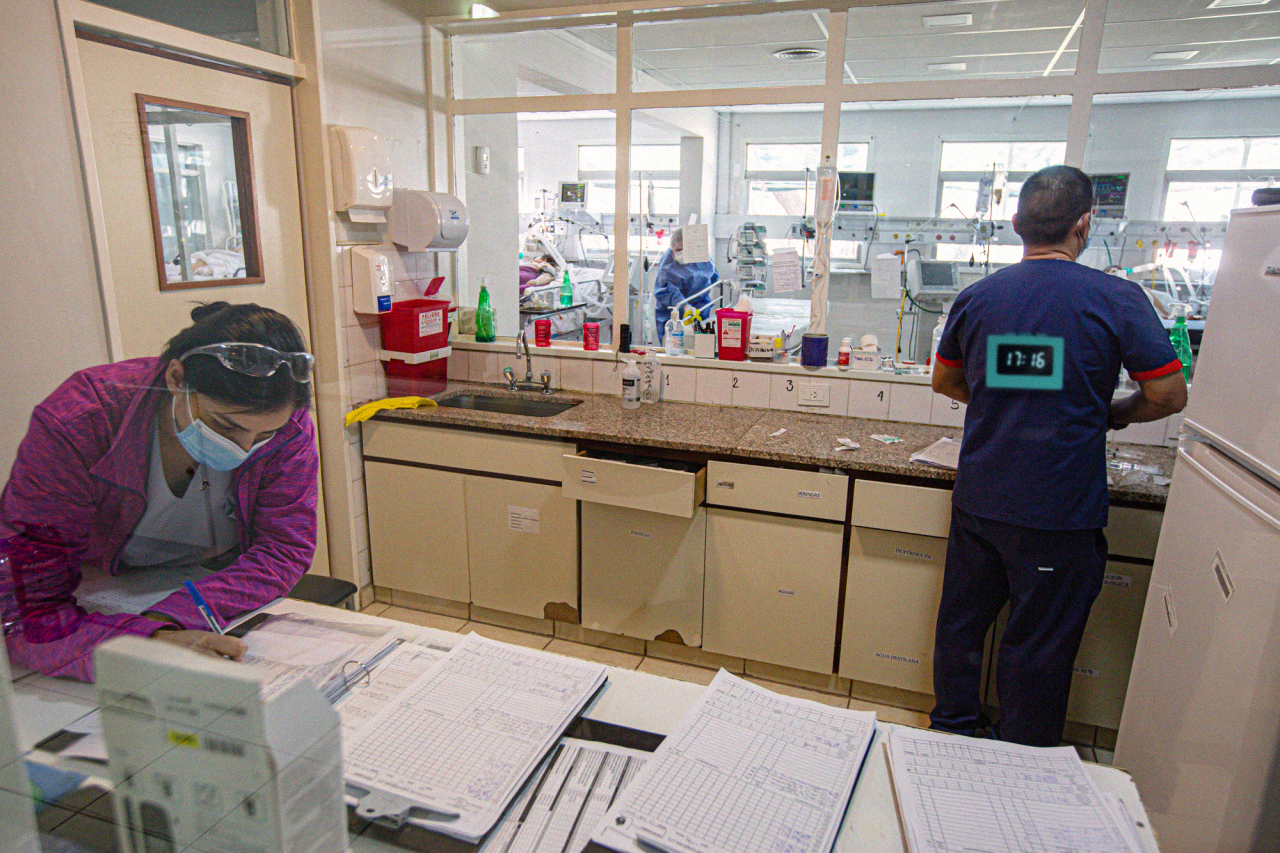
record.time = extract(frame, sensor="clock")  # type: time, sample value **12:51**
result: **17:16**
